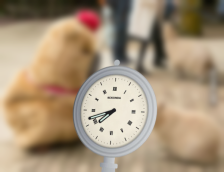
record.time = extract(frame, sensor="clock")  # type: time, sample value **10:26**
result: **7:42**
